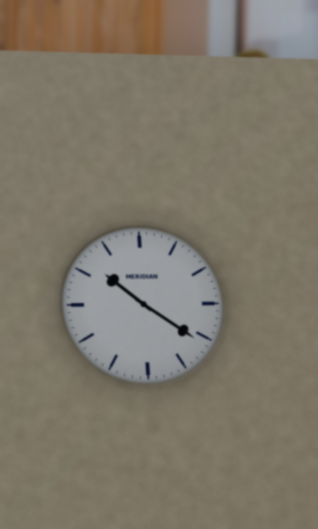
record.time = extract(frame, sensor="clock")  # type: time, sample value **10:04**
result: **10:21**
